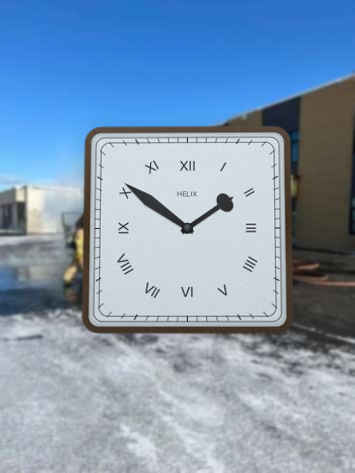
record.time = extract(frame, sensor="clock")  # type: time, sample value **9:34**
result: **1:51**
